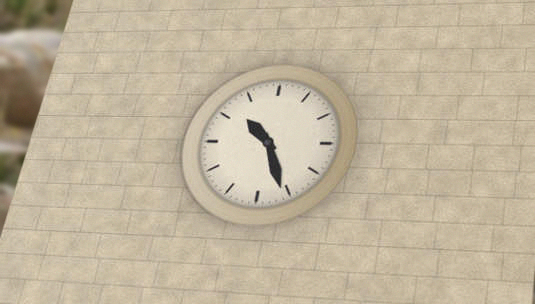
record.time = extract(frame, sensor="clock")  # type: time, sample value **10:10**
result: **10:26**
